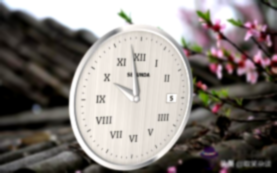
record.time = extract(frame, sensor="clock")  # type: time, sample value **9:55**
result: **9:58**
